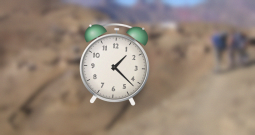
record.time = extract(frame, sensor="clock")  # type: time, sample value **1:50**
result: **1:22**
